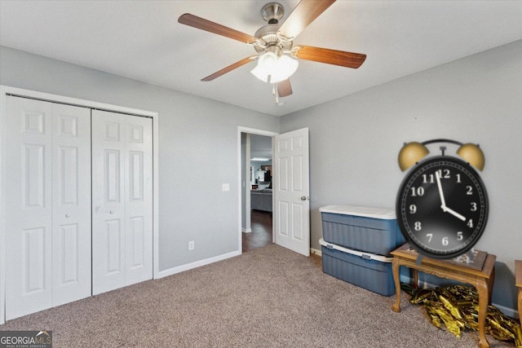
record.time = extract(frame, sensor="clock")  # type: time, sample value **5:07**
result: **3:58**
